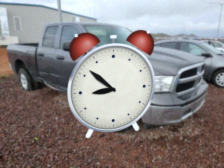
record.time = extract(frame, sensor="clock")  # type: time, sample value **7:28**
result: **8:52**
